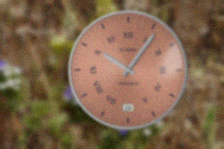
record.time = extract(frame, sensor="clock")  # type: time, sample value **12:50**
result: **10:06**
